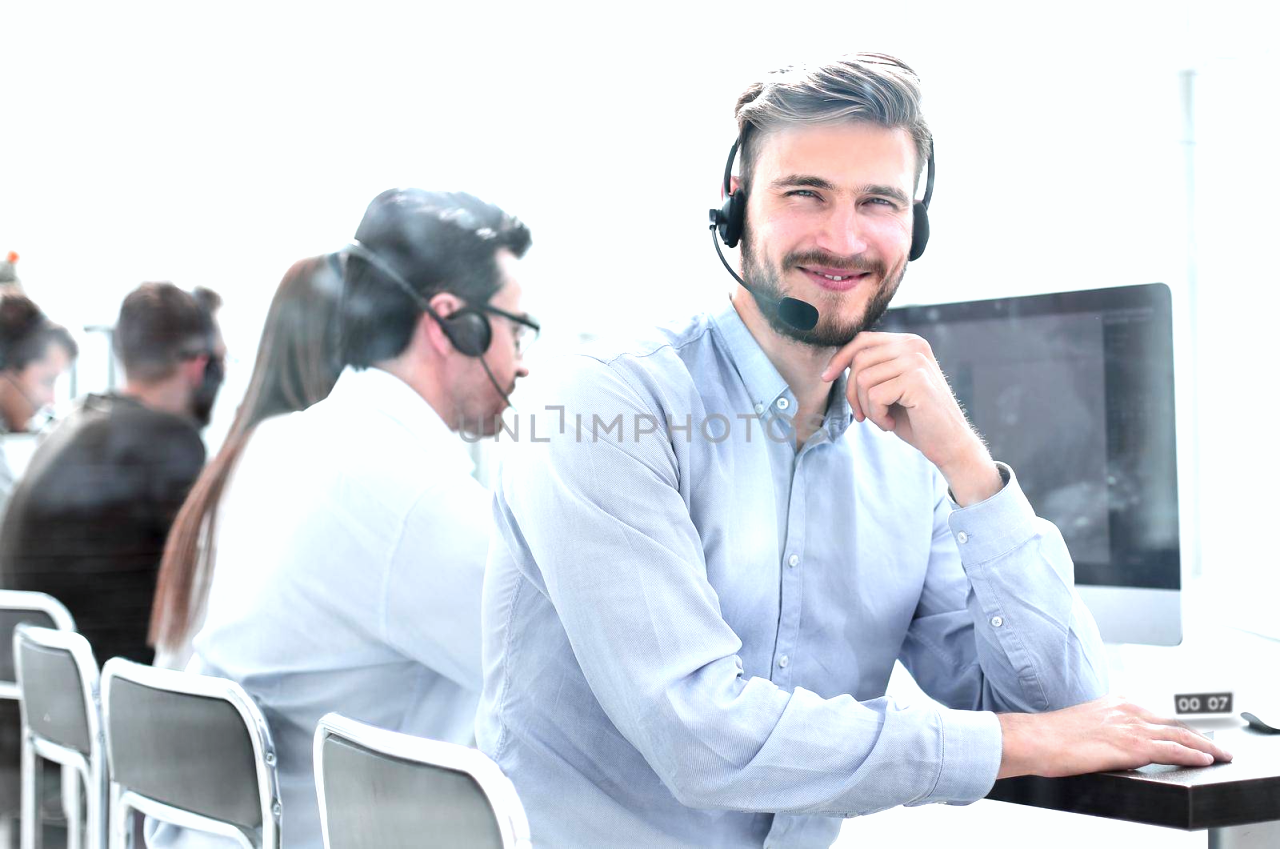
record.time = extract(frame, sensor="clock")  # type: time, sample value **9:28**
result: **0:07**
